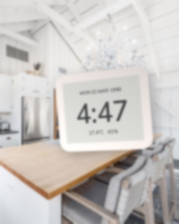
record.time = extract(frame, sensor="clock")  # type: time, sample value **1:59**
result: **4:47**
